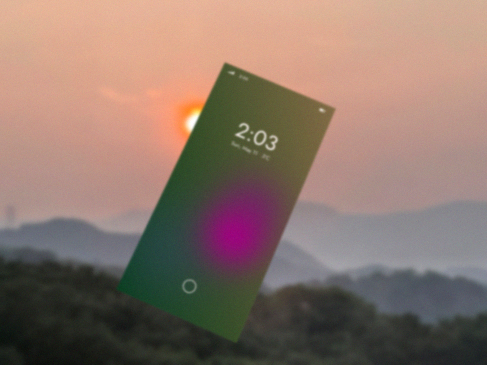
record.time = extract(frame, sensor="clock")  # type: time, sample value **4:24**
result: **2:03**
